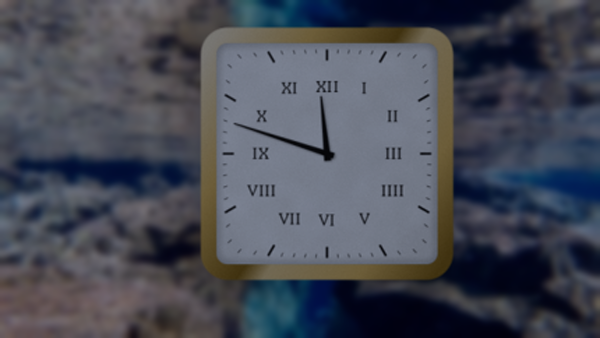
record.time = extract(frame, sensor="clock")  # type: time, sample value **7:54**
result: **11:48**
